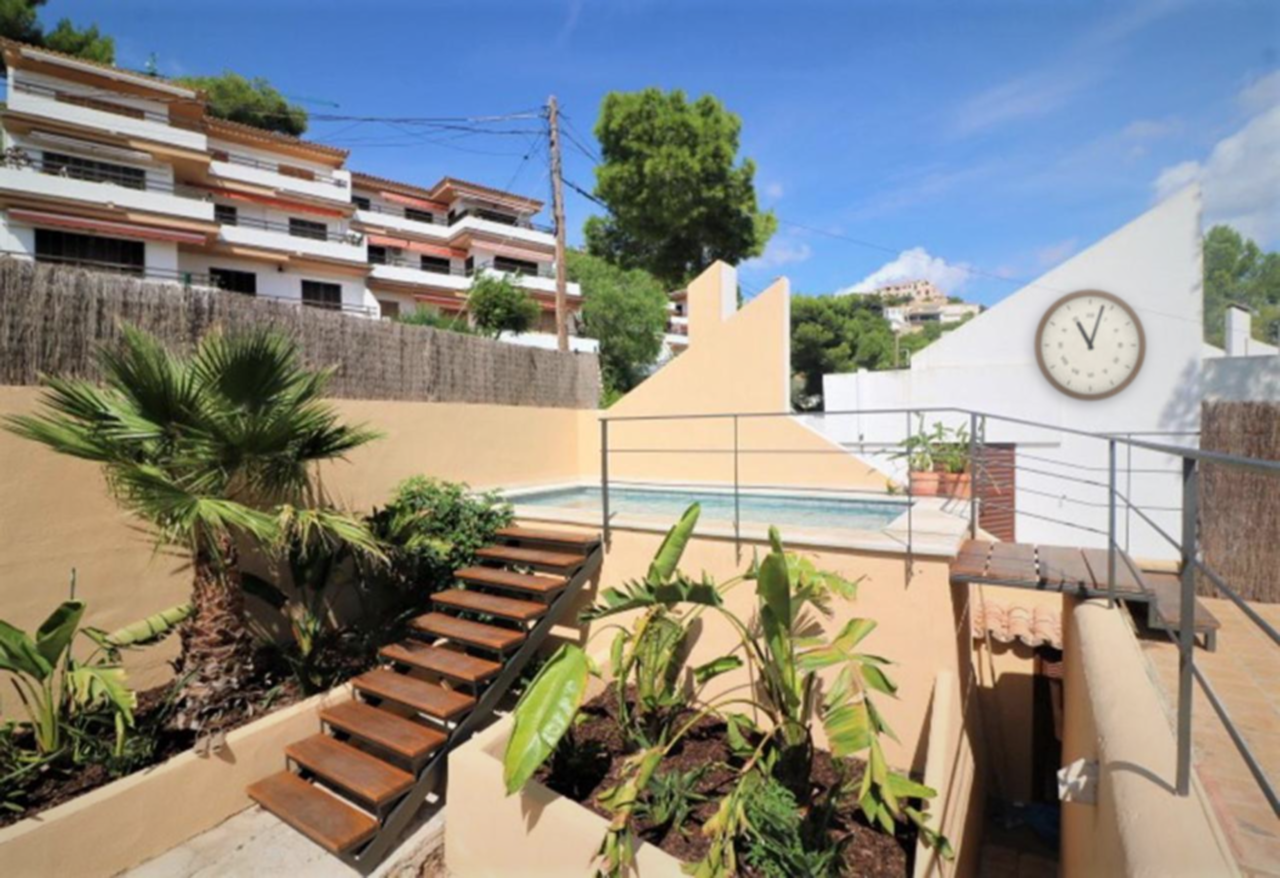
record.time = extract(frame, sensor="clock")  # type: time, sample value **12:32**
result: **11:03**
